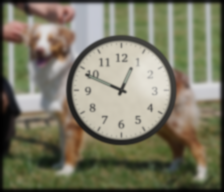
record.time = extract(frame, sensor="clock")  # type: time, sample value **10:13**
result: **12:49**
